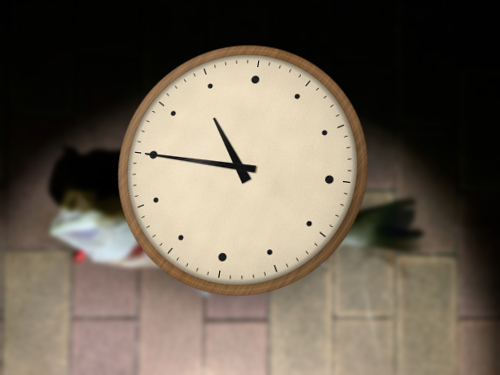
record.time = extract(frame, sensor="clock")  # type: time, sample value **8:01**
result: **10:45**
